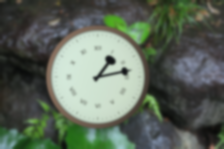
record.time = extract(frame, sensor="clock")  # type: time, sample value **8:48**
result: **1:13**
